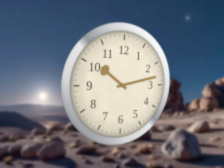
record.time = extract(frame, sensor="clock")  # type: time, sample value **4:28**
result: **10:13**
